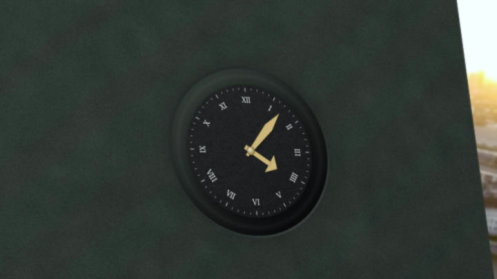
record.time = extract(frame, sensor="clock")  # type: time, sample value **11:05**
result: **4:07**
